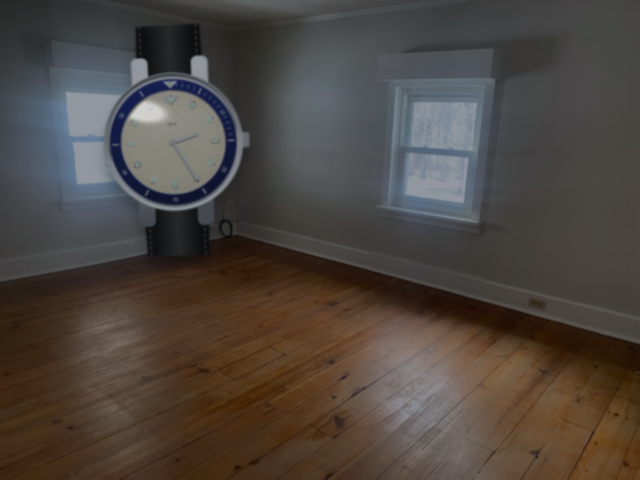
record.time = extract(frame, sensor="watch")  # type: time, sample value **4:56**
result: **2:25**
